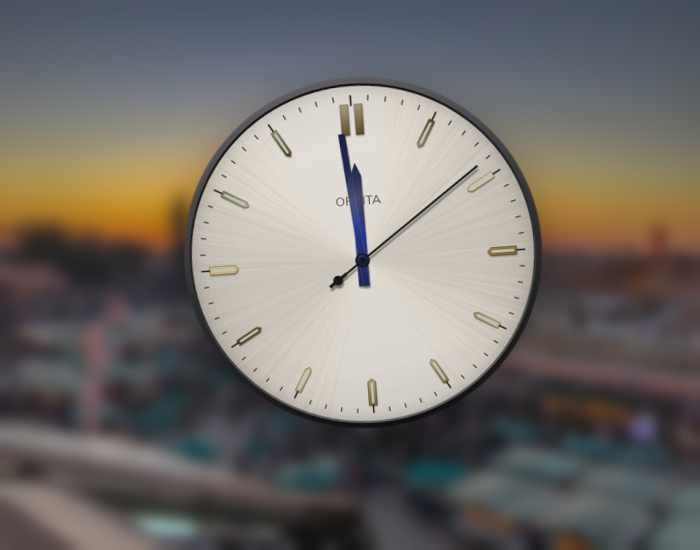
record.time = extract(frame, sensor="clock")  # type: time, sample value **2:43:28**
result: **11:59:09**
